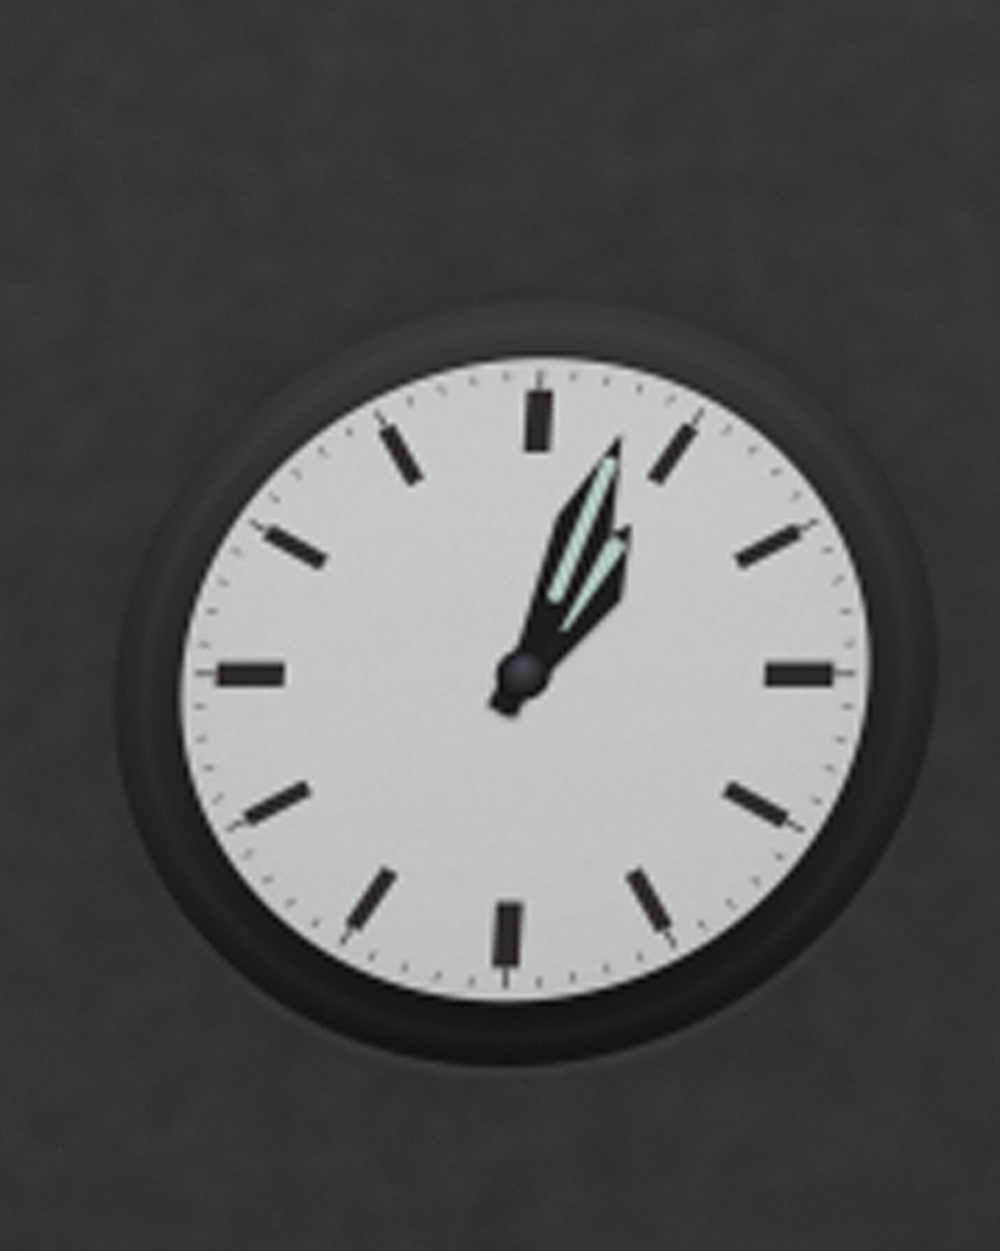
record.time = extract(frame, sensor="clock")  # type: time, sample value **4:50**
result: **1:03**
